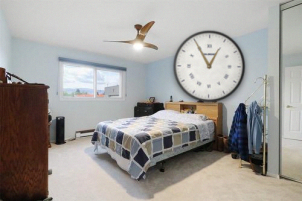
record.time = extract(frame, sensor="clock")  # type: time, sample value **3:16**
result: **12:55**
